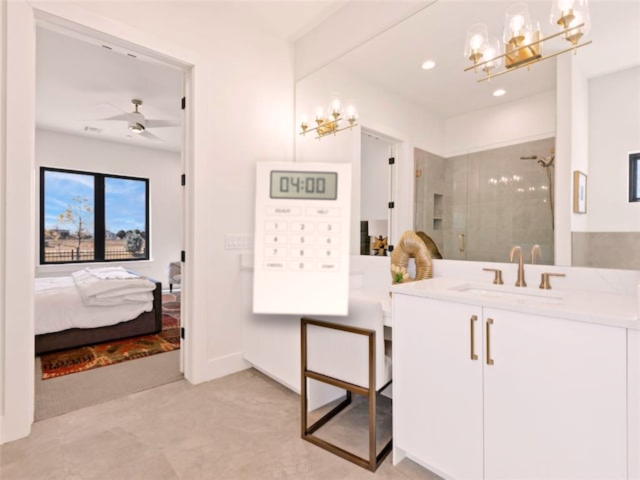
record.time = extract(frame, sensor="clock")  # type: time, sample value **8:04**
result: **4:00**
